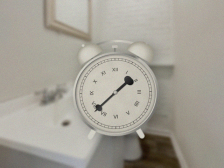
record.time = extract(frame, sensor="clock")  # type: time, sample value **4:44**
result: **1:38**
